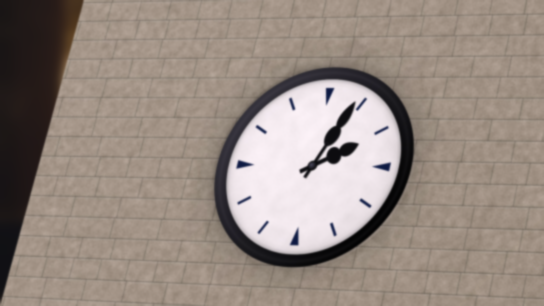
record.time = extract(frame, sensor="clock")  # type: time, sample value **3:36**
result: **2:04**
